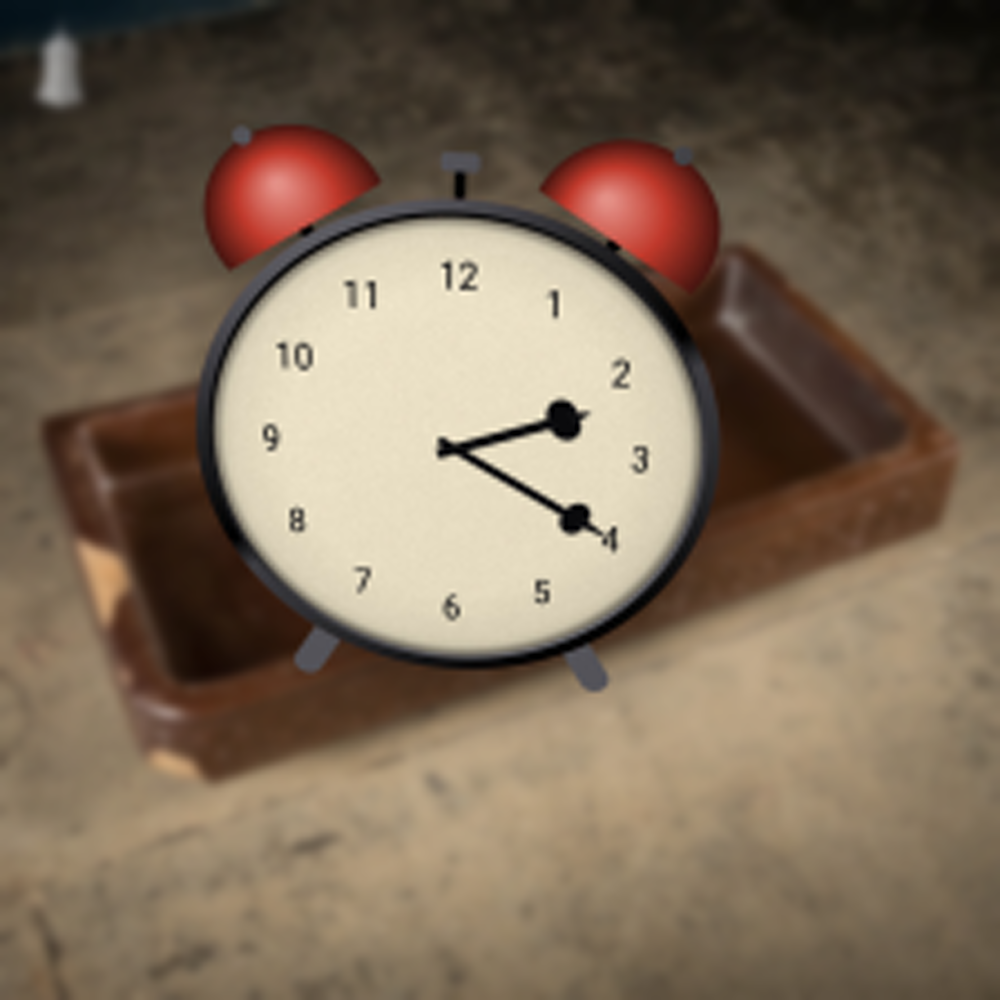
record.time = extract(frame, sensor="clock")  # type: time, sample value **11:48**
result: **2:20**
